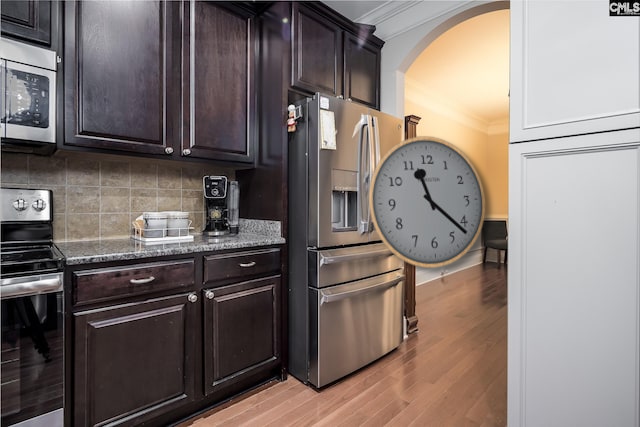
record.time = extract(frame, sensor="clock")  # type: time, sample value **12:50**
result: **11:22**
